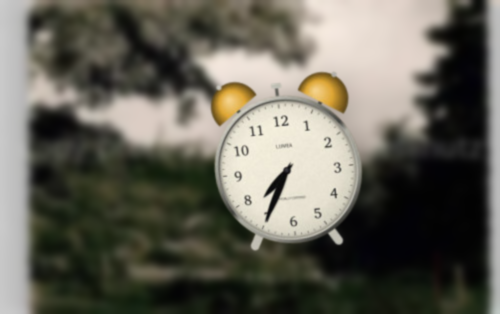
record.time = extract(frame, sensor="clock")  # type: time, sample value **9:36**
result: **7:35**
